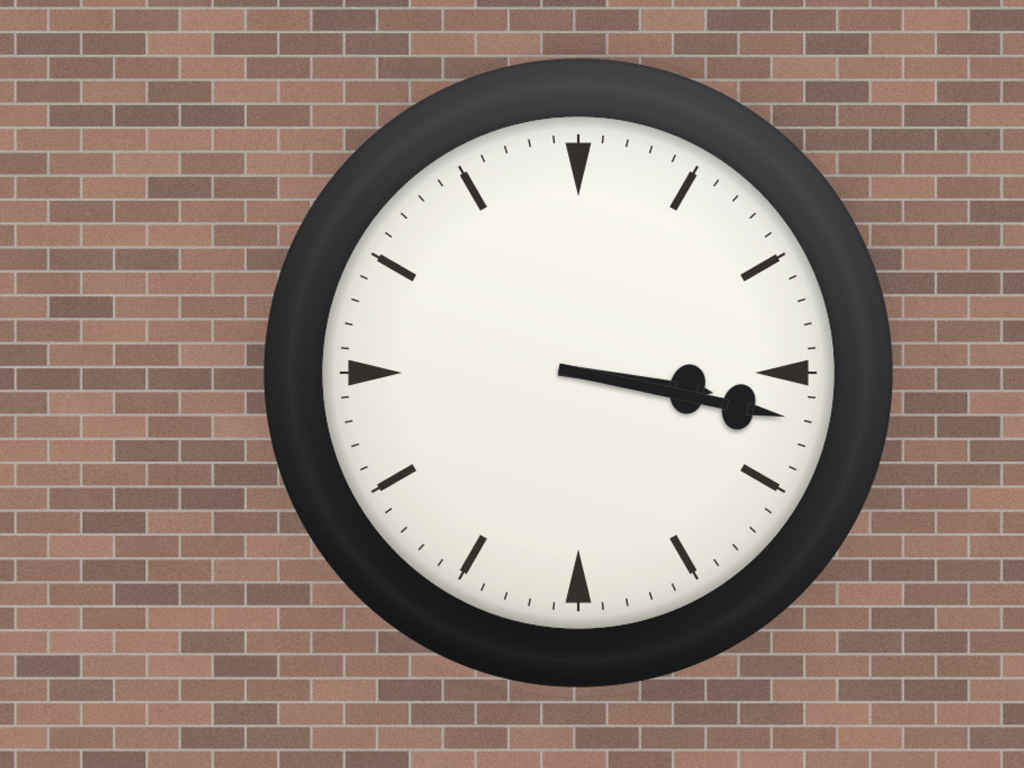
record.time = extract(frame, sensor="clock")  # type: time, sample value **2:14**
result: **3:17**
